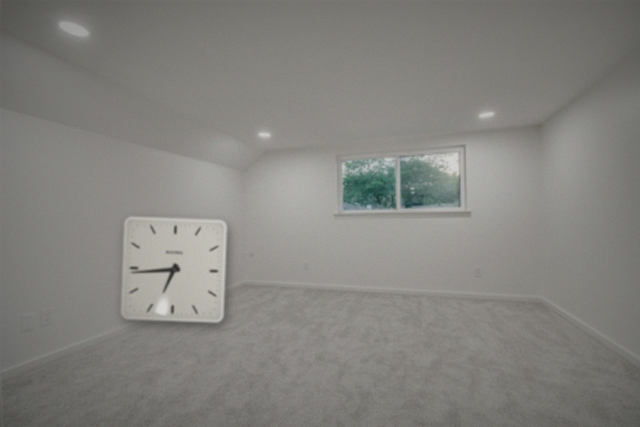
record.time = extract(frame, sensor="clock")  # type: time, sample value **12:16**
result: **6:44**
